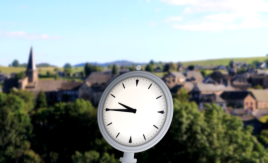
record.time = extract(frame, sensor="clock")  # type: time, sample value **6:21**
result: **9:45**
